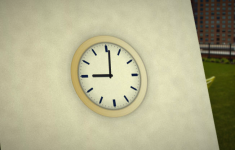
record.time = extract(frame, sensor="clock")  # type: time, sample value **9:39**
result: **9:01**
